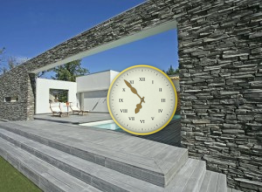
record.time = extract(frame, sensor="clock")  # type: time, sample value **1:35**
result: **6:53**
